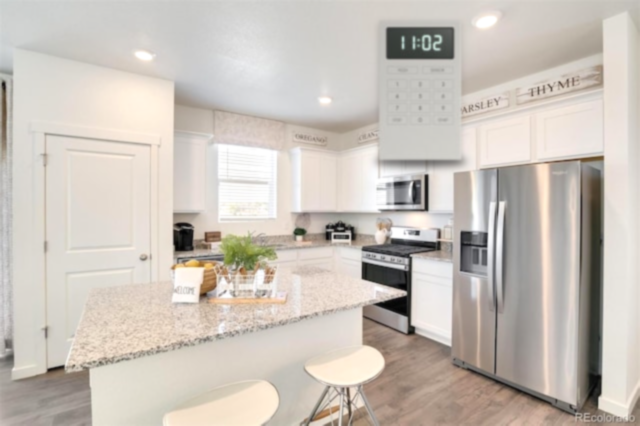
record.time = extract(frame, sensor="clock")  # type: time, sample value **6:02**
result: **11:02**
